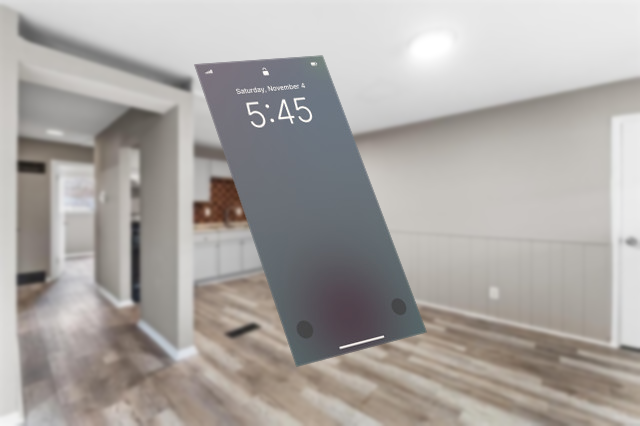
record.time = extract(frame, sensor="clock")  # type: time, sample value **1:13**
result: **5:45**
